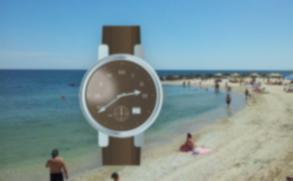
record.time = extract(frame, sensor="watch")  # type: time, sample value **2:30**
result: **2:39**
